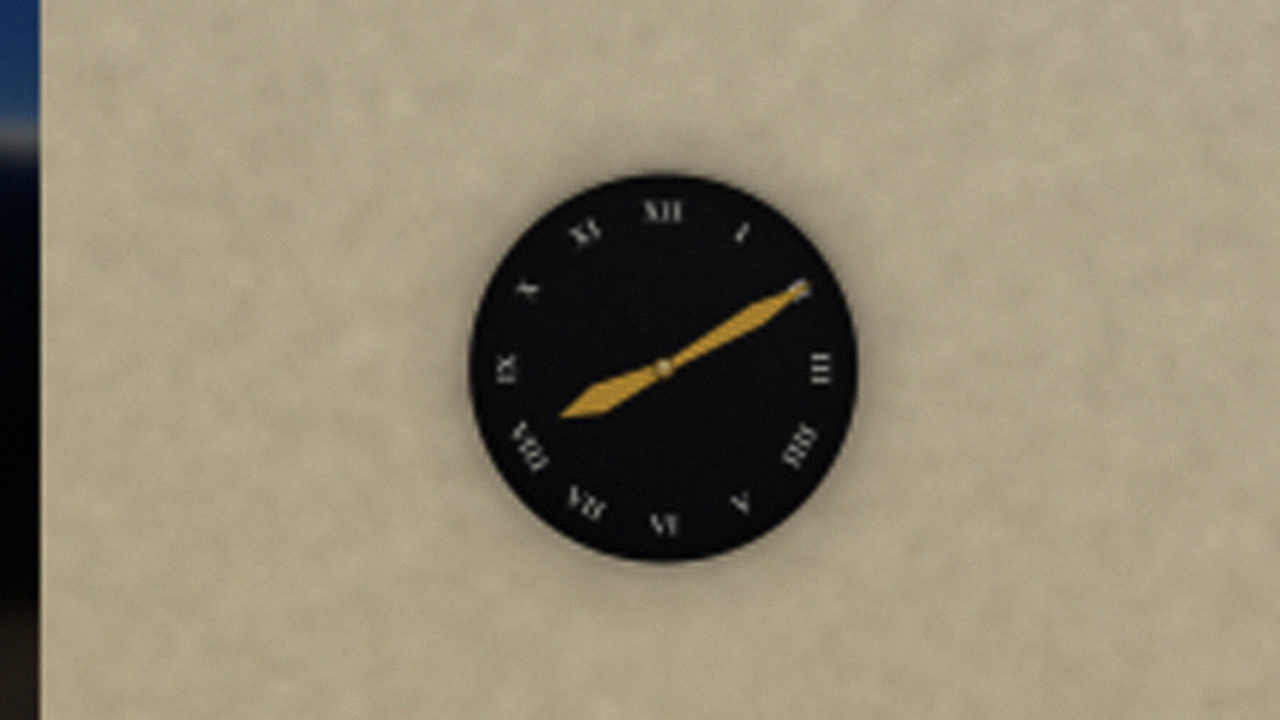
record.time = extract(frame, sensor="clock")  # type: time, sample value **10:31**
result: **8:10**
